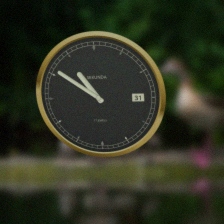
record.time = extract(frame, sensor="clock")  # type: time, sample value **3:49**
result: **10:51**
